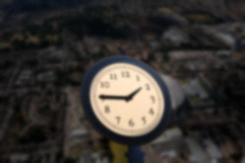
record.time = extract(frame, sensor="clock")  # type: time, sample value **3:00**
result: **1:45**
